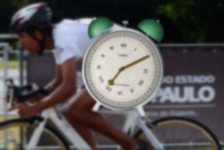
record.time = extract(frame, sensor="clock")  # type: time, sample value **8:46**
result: **7:10**
